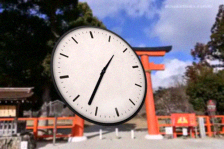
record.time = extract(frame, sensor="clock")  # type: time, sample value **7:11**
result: **1:37**
